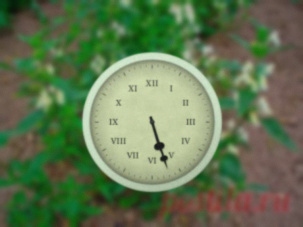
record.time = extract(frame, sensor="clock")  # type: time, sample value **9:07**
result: **5:27**
